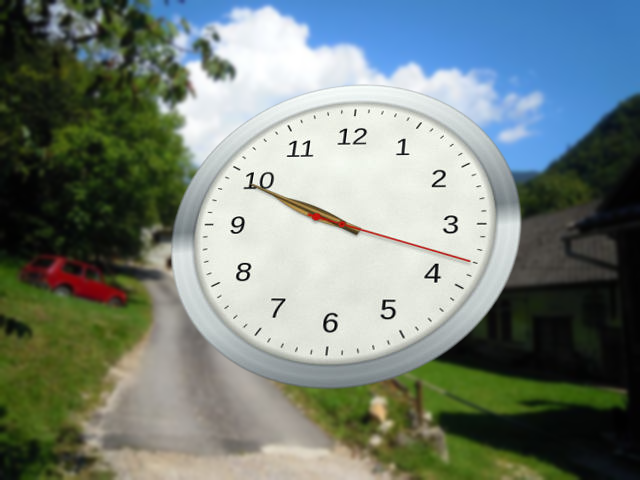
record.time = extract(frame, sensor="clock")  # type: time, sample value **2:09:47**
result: **9:49:18**
